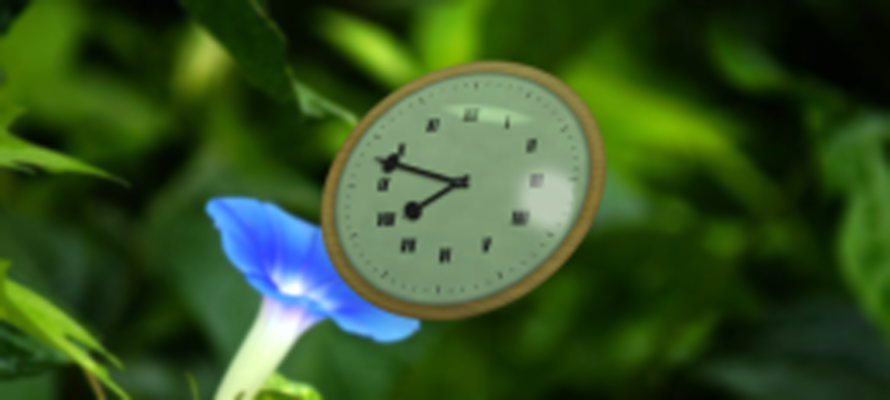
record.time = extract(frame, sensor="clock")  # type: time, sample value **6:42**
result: **7:48**
